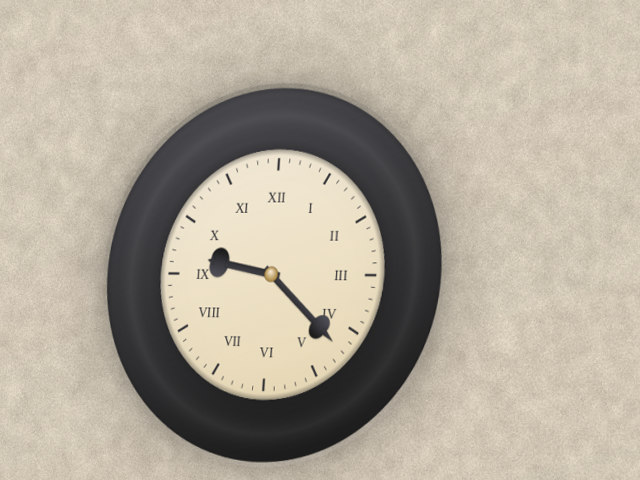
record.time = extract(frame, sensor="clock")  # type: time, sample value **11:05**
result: **9:22**
